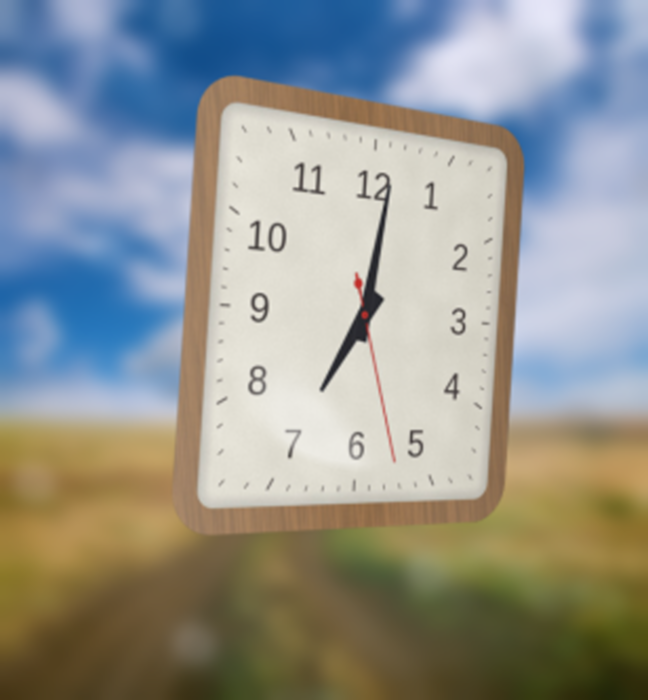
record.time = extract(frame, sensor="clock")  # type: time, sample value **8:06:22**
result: **7:01:27**
